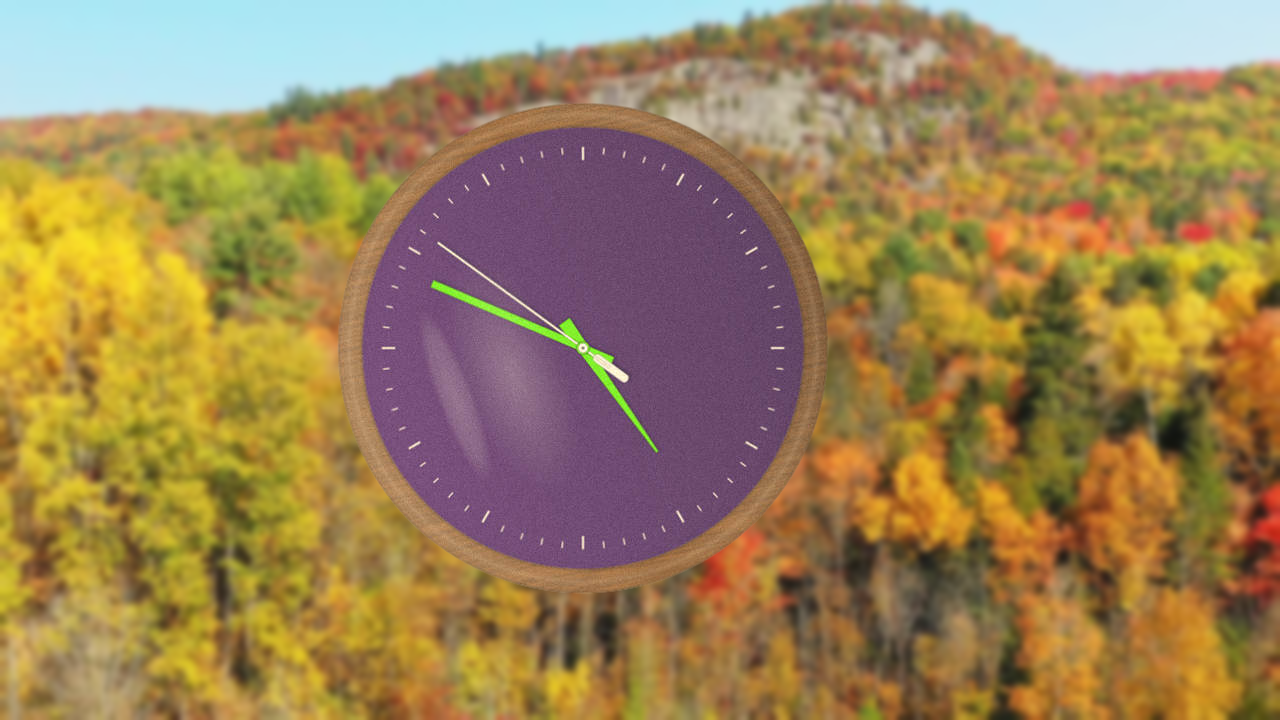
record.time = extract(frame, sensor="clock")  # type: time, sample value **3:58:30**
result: **4:48:51**
